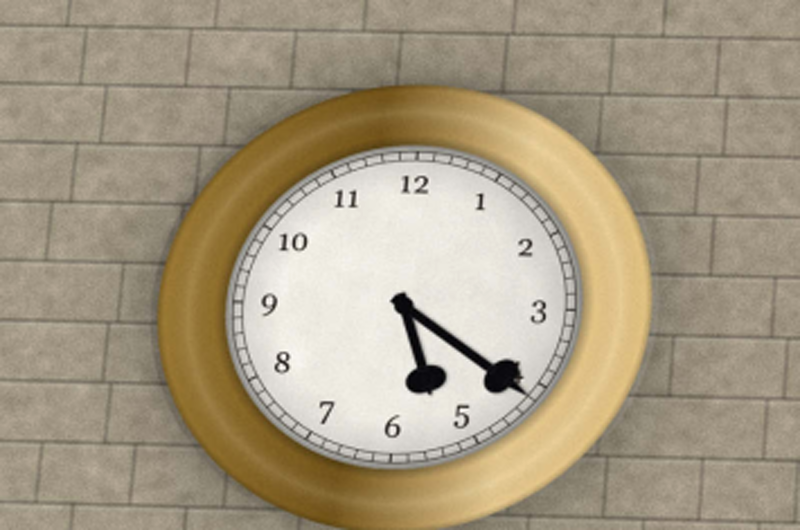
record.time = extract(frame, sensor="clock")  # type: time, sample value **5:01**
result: **5:21**
